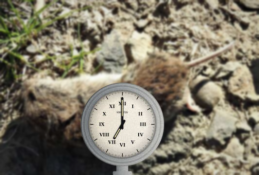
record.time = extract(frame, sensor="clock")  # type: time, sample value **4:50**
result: **7:00**
